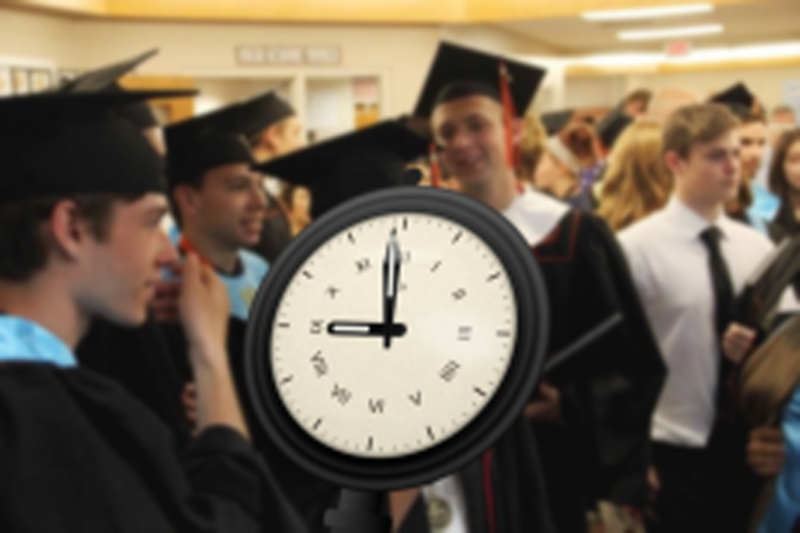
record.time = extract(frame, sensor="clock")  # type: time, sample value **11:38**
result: **8:59**
